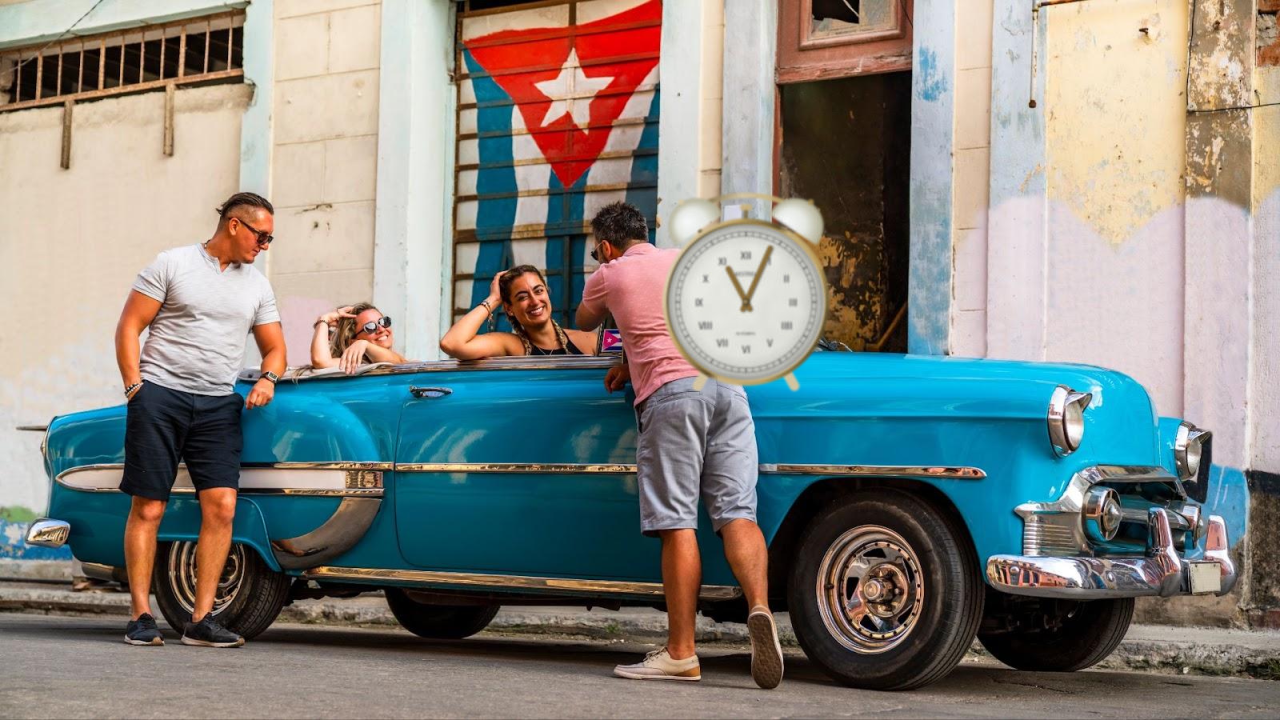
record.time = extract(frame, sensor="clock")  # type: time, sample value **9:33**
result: **11:04**
